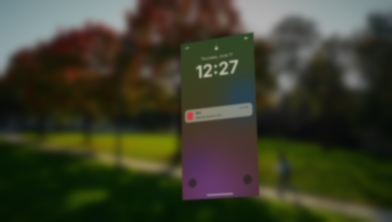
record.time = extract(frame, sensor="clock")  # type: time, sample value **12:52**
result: **12:27**
